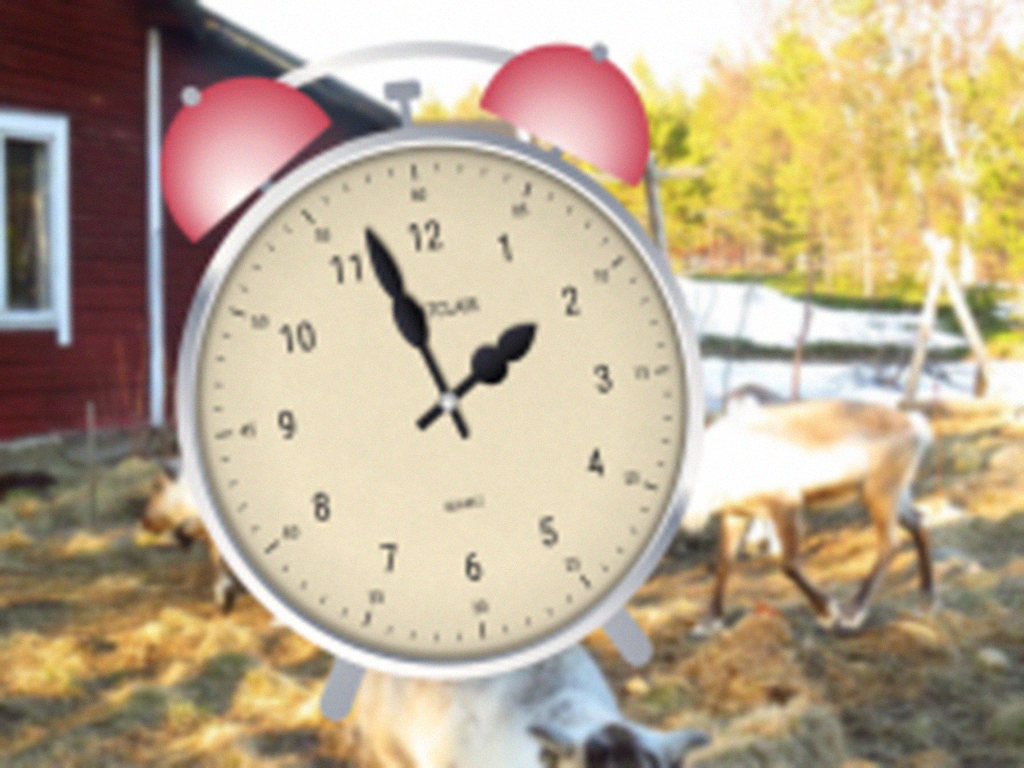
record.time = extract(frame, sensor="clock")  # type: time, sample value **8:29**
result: **1:57**
